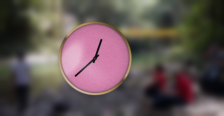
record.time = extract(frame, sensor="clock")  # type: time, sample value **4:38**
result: **12:38**
